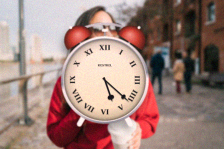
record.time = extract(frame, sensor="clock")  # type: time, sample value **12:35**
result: **5:22**
